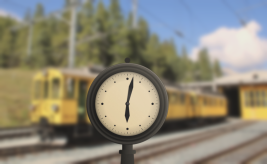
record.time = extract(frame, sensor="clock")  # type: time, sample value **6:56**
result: **6:02**
